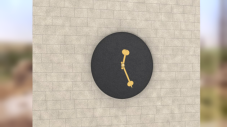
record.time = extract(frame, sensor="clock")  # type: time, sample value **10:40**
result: **12:26**
